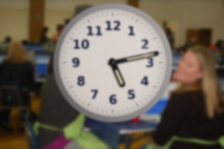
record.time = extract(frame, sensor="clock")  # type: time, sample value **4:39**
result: **5:13**
